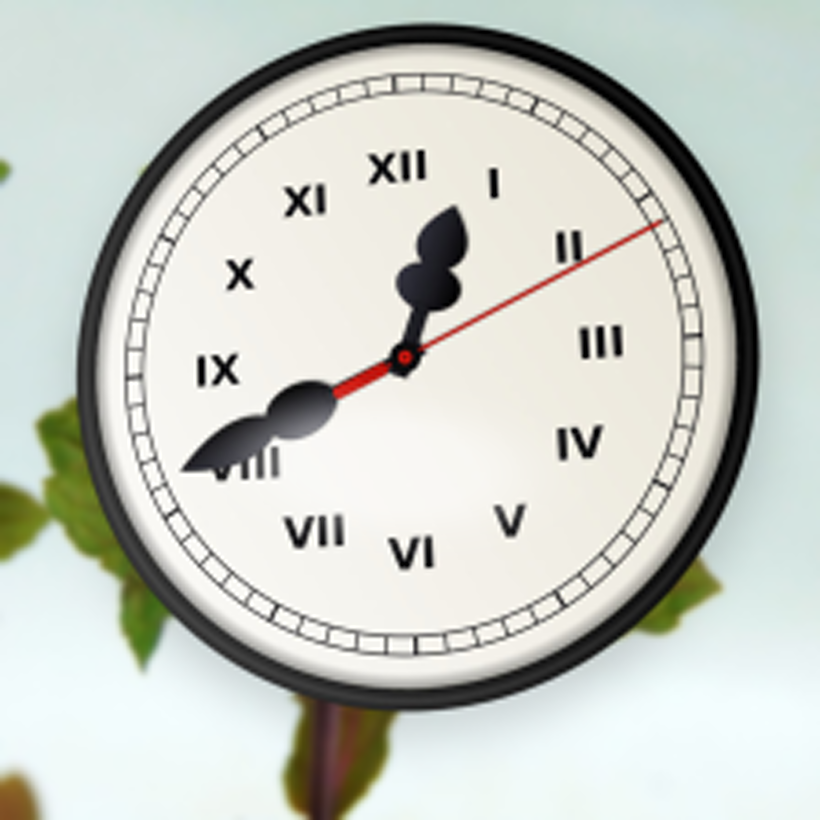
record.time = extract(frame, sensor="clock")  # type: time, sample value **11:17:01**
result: **12:41:11**
